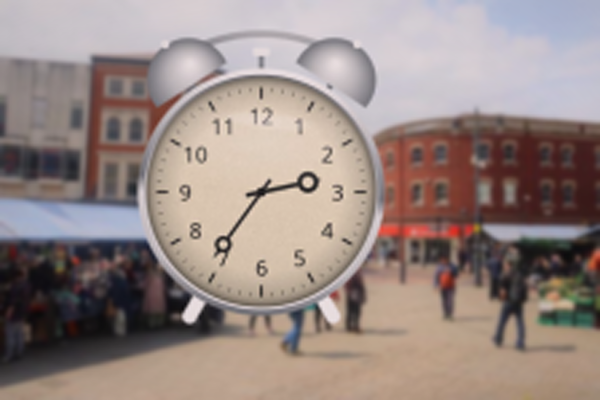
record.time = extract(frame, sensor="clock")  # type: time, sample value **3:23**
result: **2:36**
